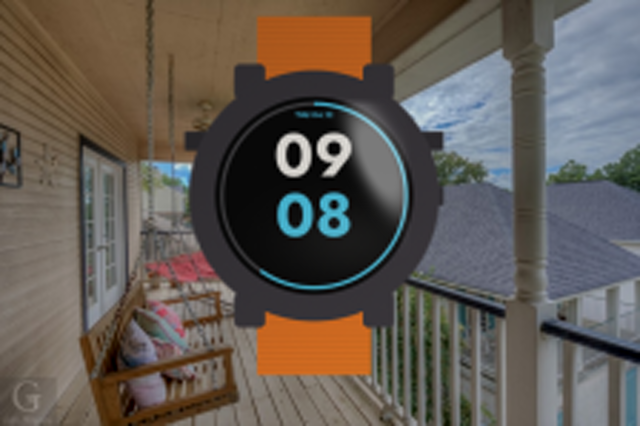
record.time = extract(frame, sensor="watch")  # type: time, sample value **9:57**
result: **9:08**
